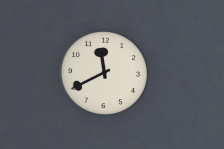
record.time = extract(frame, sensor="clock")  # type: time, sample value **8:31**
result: **11:40**
